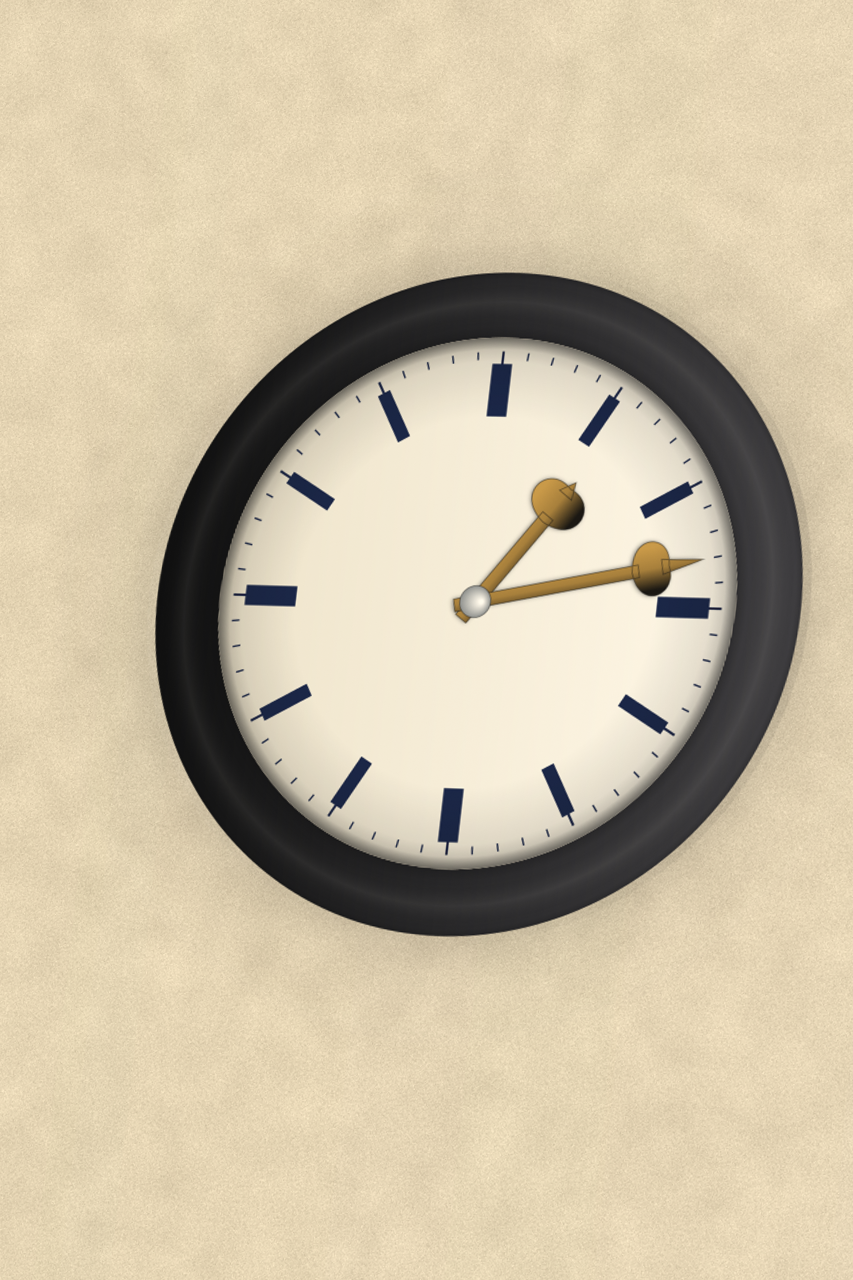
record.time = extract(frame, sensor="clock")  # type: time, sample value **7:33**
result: **1:13**
